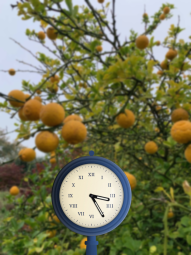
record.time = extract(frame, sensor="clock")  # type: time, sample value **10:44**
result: **3:25**
